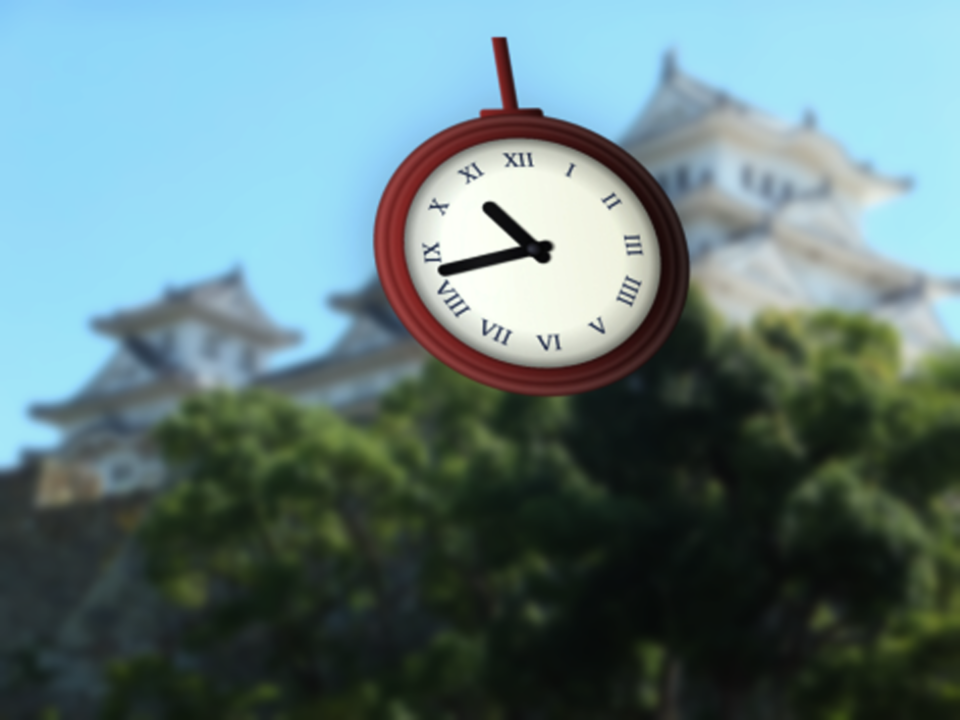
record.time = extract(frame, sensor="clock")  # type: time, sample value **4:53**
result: **10:43**
